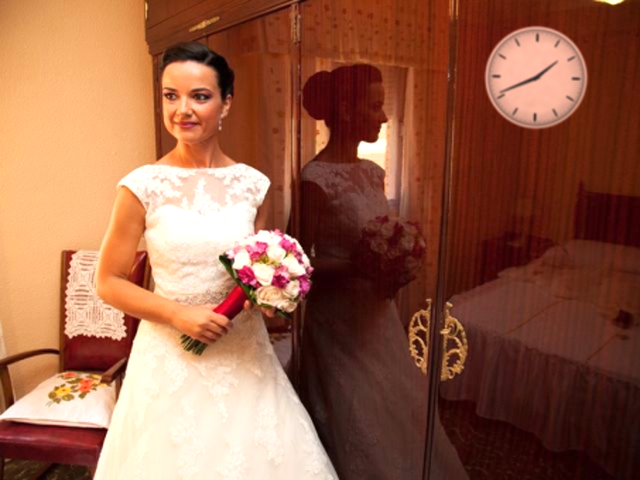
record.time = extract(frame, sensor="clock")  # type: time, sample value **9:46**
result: **1:41**
